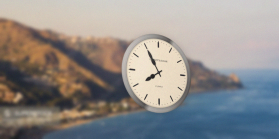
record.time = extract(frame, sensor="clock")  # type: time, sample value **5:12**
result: **7:55**
